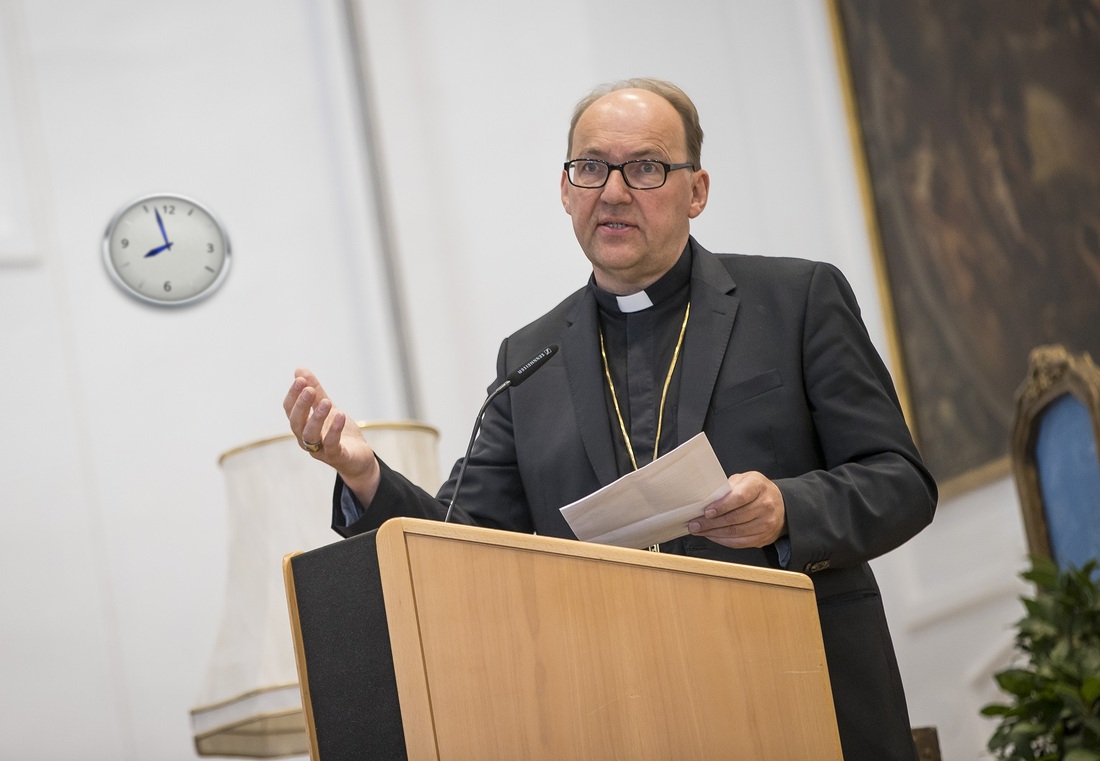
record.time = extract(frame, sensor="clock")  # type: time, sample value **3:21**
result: **7:57**
